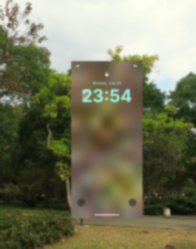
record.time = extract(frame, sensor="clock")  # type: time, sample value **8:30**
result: **23:54**
